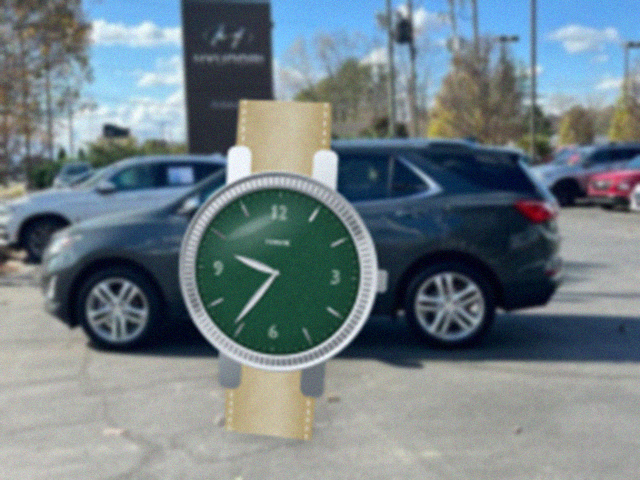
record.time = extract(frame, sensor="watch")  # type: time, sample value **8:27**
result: **9:36**
